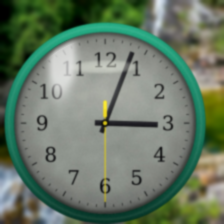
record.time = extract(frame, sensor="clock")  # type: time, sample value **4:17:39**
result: **3:03:30**
